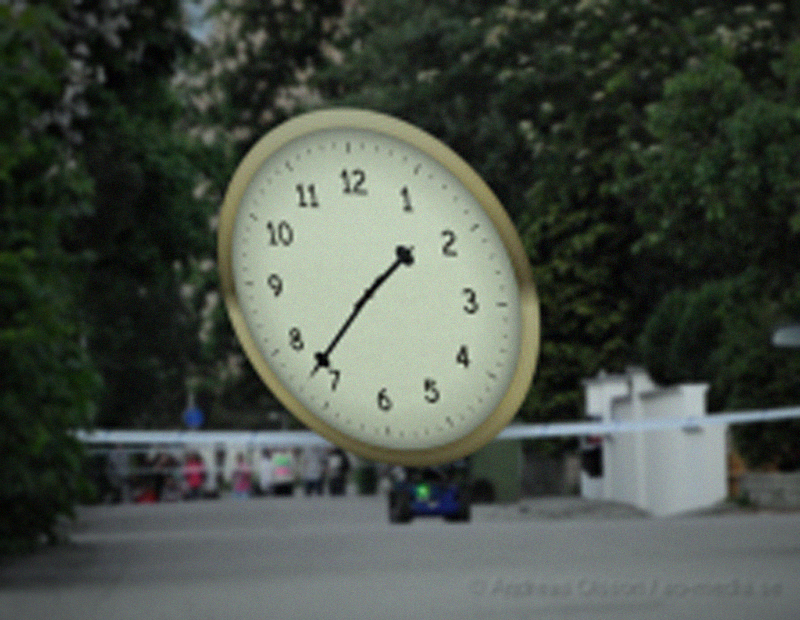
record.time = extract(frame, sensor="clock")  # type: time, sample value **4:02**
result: **1:37**
